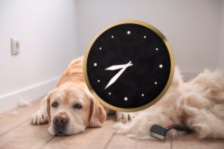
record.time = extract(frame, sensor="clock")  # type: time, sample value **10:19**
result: **8:37**
